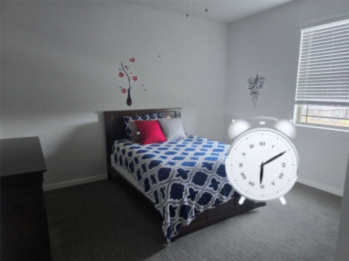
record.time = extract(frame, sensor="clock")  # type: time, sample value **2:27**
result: **6:10**
